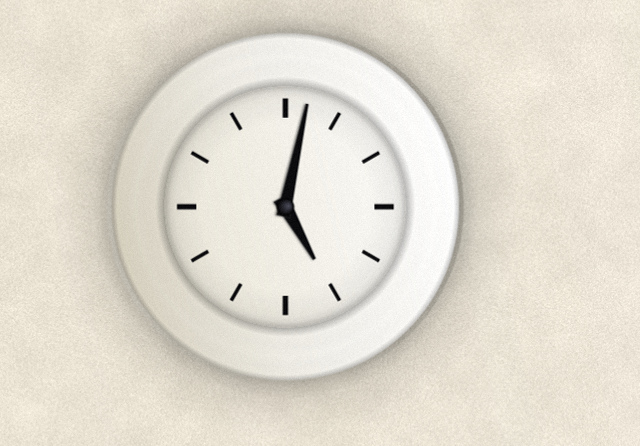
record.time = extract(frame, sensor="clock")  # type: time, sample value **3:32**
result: **5:02**
